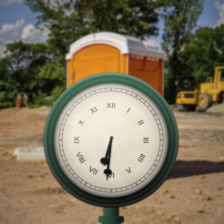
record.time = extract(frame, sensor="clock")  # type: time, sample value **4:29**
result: **6:31**
